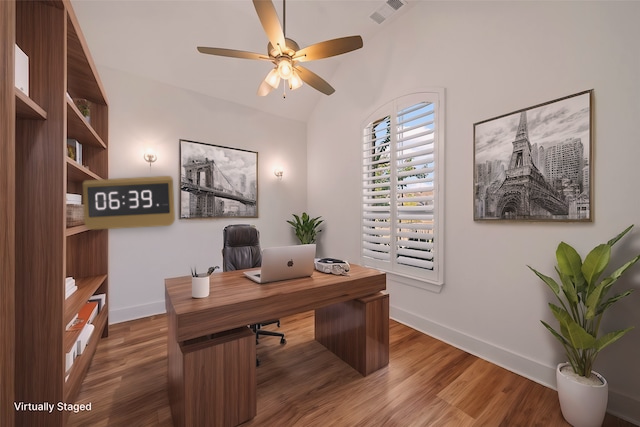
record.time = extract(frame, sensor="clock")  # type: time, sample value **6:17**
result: **6:39**
